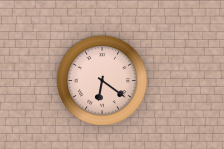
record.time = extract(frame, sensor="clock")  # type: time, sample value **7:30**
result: **6:21**
